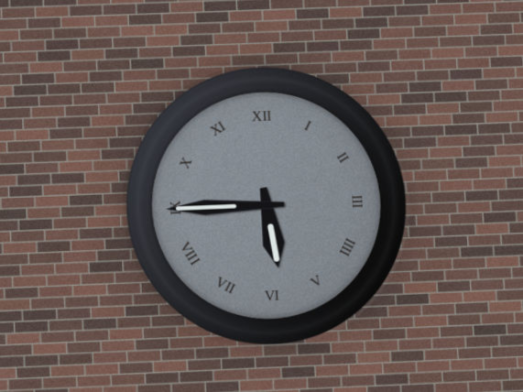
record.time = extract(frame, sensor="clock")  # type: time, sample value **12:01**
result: **5:45**
